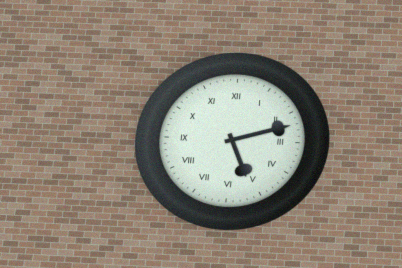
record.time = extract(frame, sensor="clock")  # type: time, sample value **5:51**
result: **5:12**
